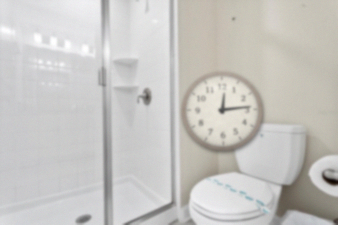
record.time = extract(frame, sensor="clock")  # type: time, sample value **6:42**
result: **12:14**
